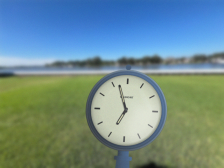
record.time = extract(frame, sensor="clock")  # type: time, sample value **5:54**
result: **6:57**
